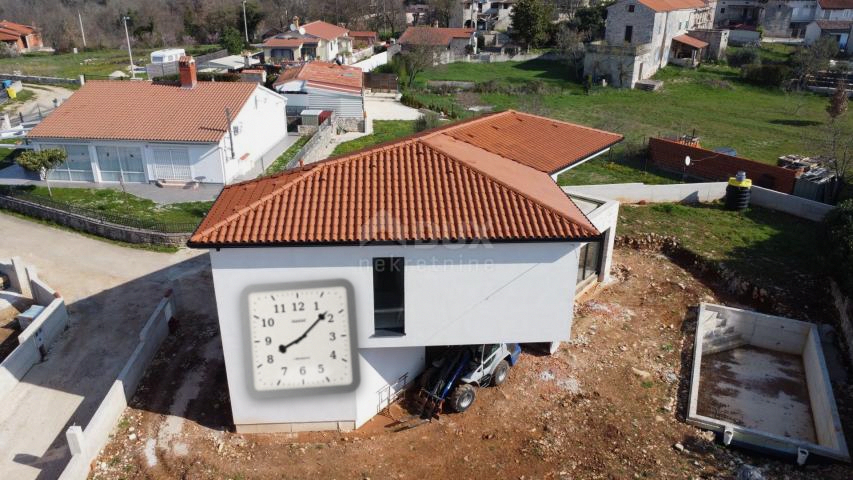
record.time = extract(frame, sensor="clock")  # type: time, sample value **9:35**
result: **8:08**
